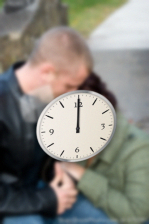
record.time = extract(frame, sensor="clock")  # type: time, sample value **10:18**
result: **12:00**
